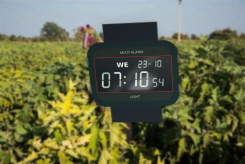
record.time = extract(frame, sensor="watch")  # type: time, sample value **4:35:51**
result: **7:10:54**
